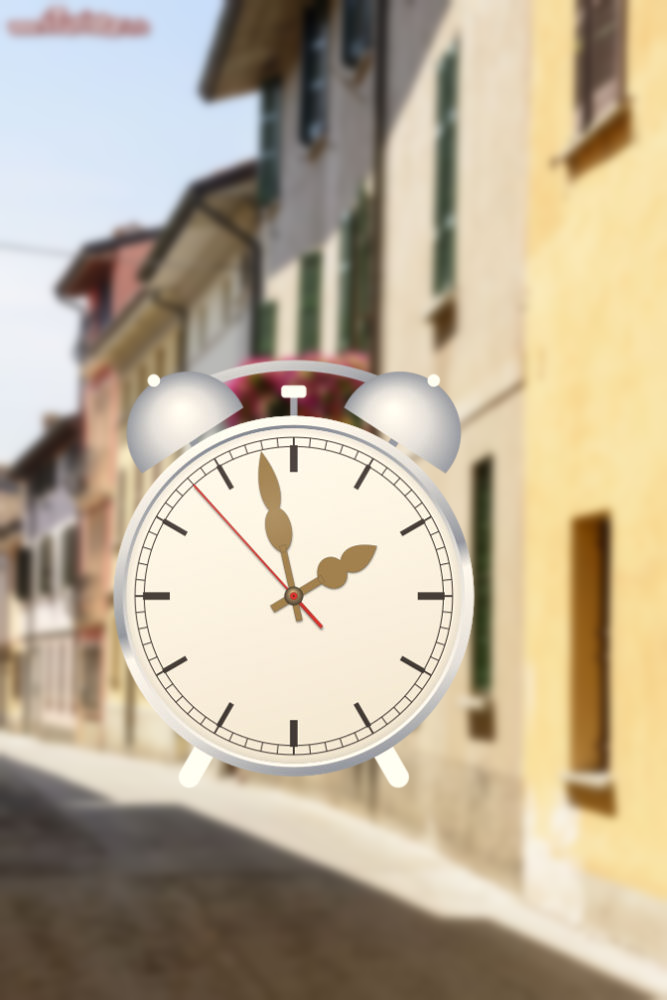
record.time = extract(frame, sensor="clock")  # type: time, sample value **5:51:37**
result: **1:57:53**
